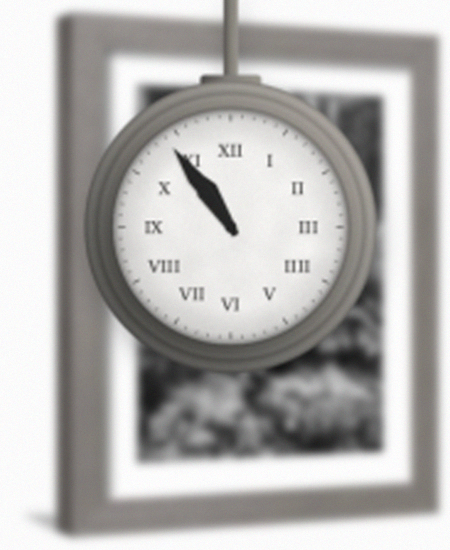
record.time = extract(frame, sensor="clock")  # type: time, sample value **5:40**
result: **10:54**
